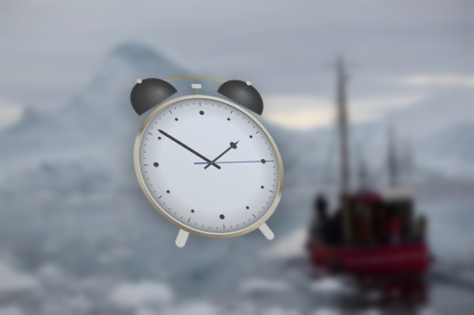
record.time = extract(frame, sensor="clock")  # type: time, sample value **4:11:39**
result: **1:51:15**
